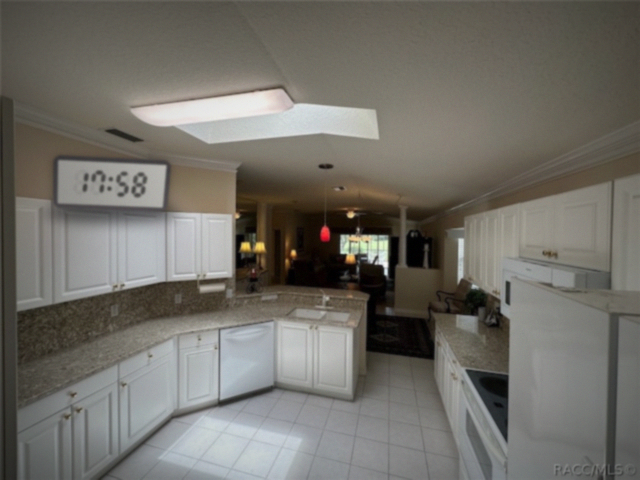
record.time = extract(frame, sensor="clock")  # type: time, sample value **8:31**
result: **17:58**
